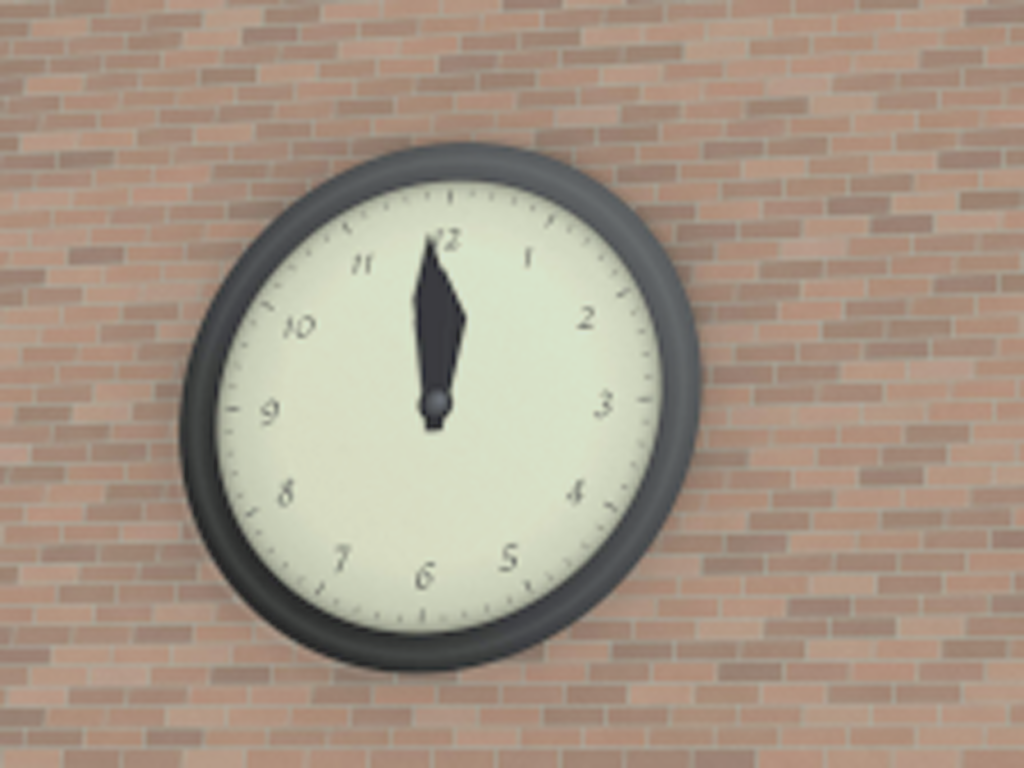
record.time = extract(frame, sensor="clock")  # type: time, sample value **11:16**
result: **11:59**
